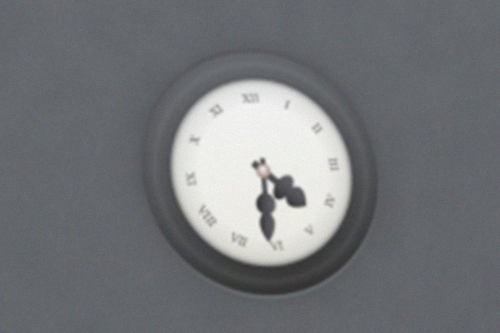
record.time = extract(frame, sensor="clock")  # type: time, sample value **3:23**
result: **4:31**
